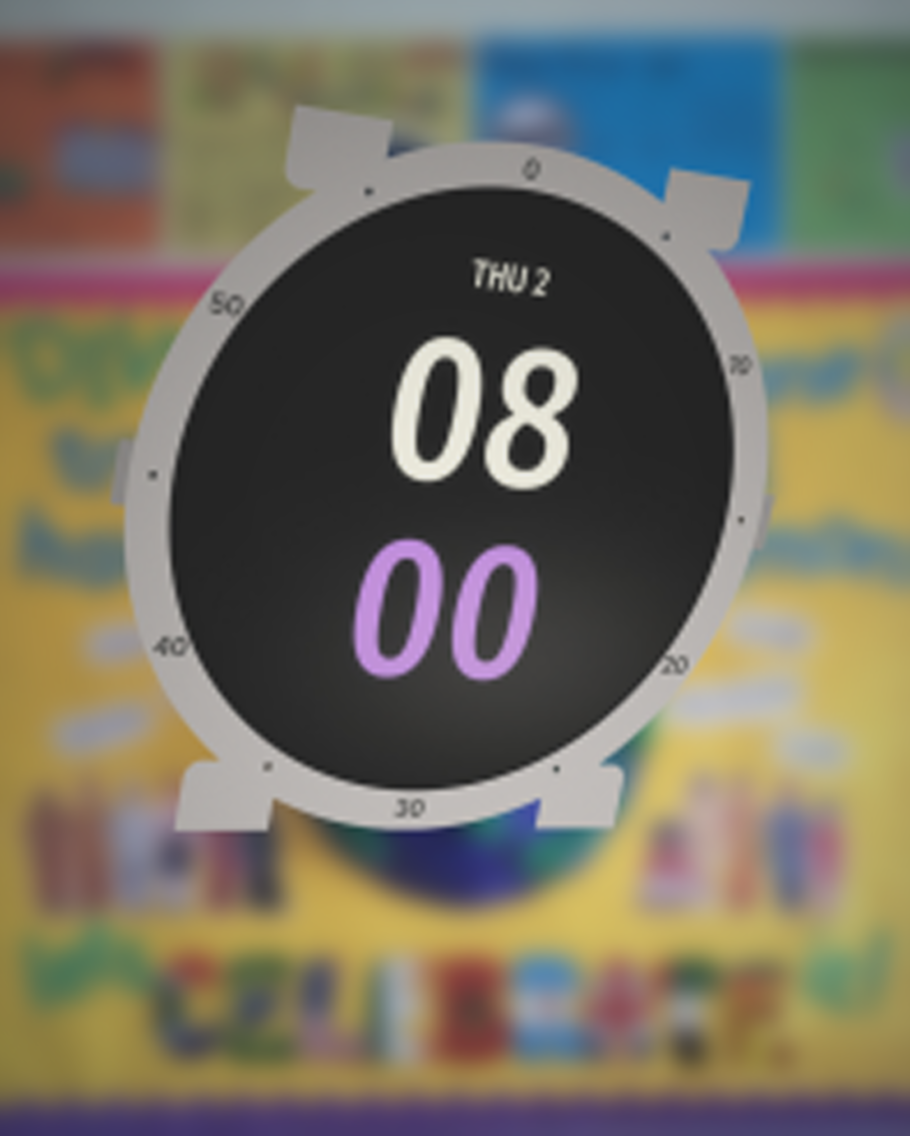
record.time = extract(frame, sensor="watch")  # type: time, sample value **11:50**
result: **8:00**
